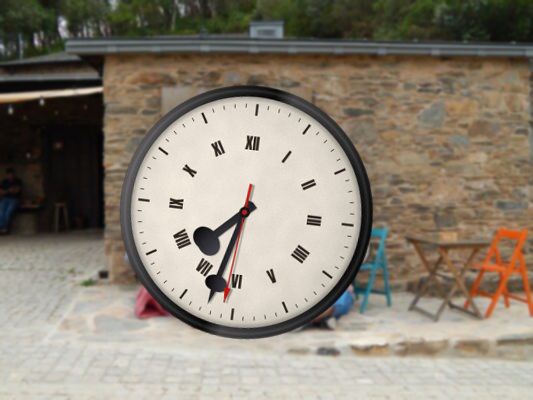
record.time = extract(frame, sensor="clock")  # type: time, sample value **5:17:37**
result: **7:32:31**
